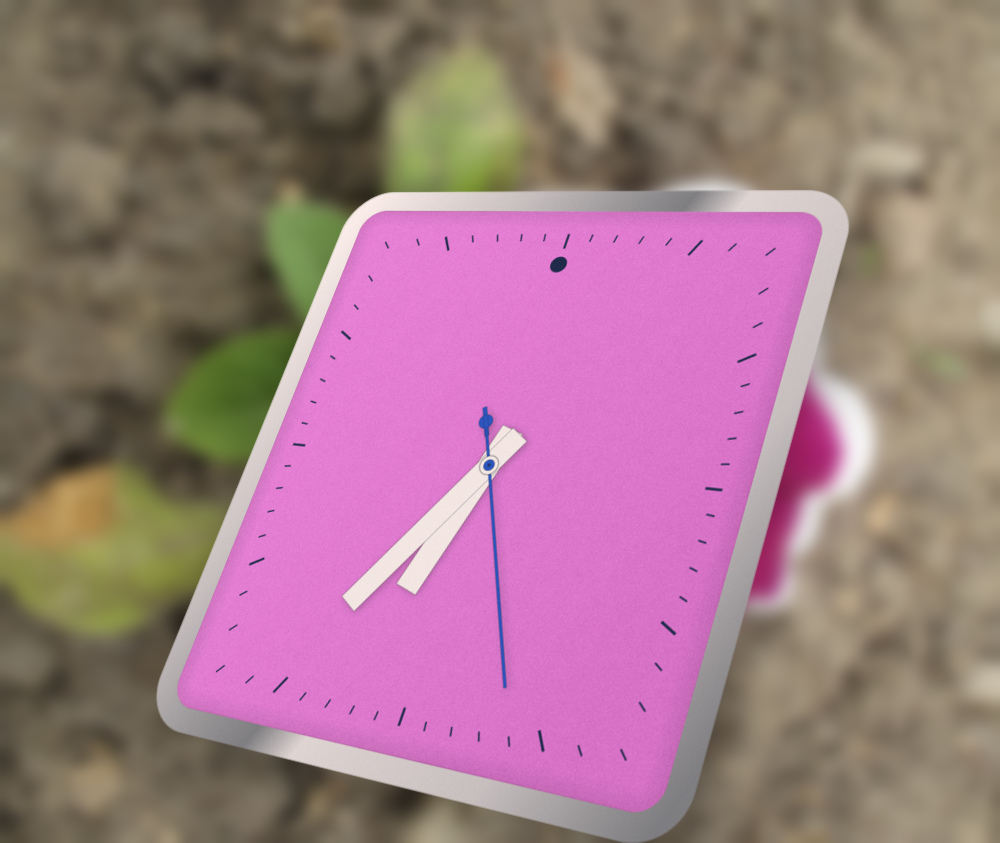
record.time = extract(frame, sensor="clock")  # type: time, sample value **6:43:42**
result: **6:35:26**
